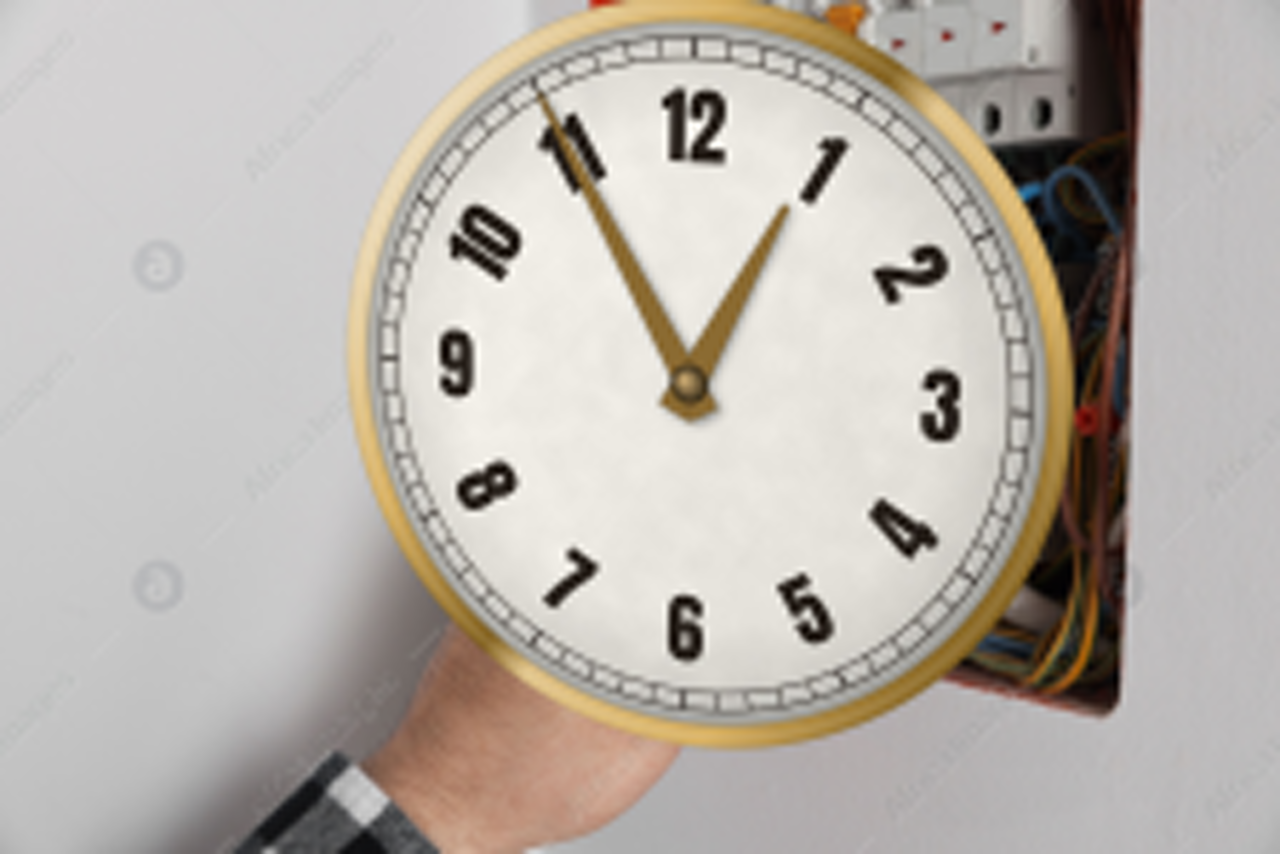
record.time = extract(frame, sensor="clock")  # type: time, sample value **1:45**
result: **12:55**
